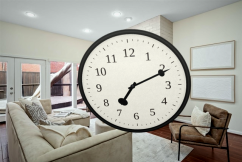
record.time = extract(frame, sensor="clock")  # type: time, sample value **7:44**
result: **7:11**
